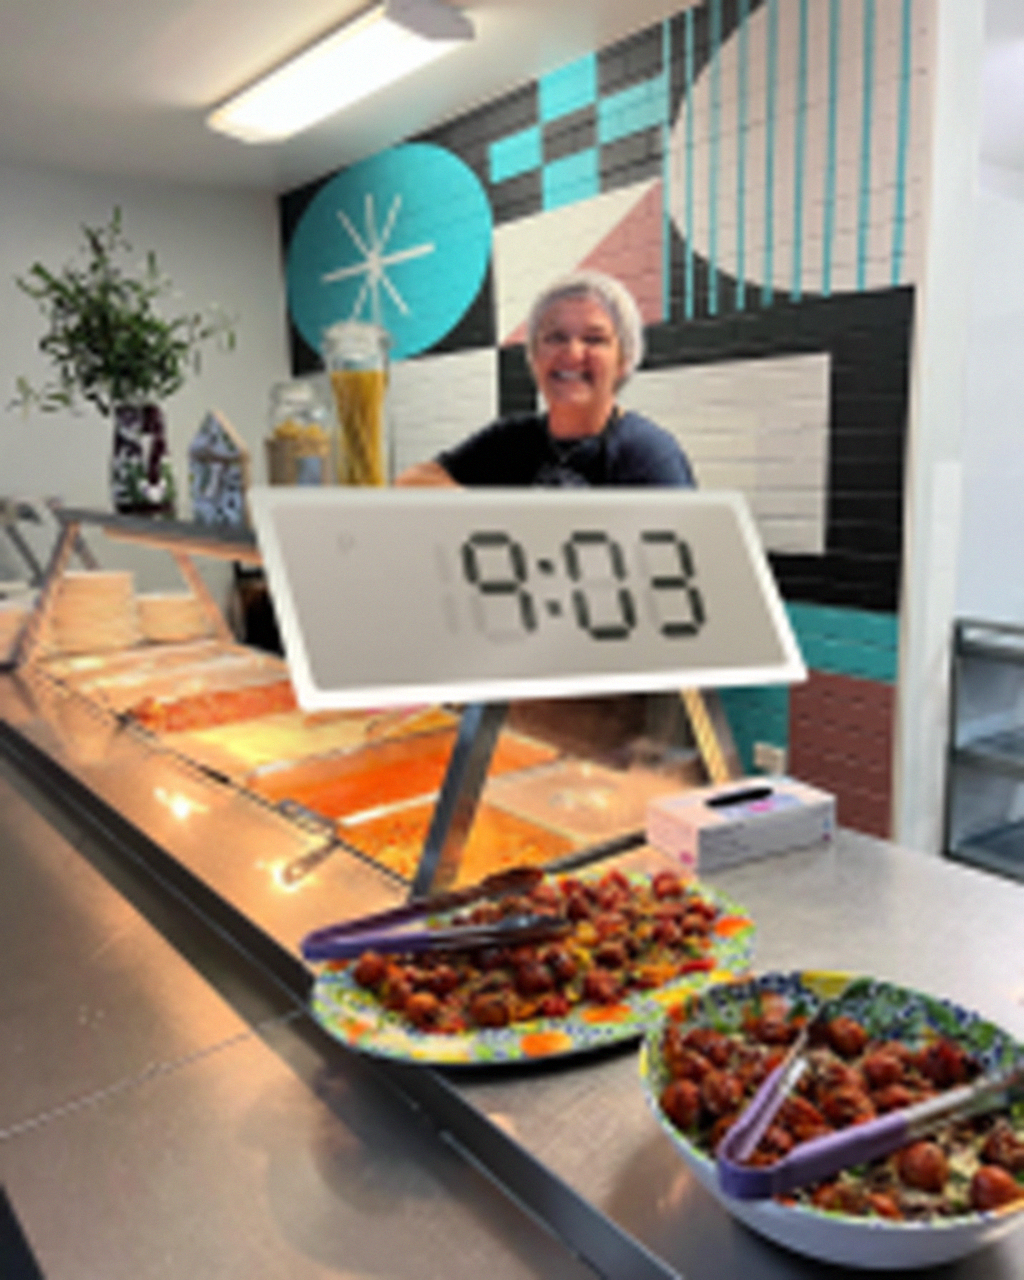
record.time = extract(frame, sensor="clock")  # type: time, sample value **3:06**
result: **9:03**
